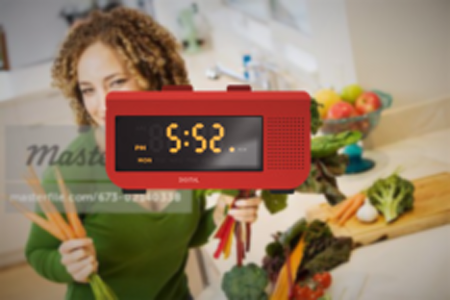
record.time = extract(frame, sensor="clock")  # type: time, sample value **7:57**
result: **5:52**
